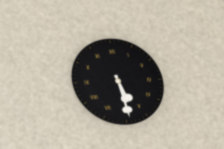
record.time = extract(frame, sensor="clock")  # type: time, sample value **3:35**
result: **5:29**
